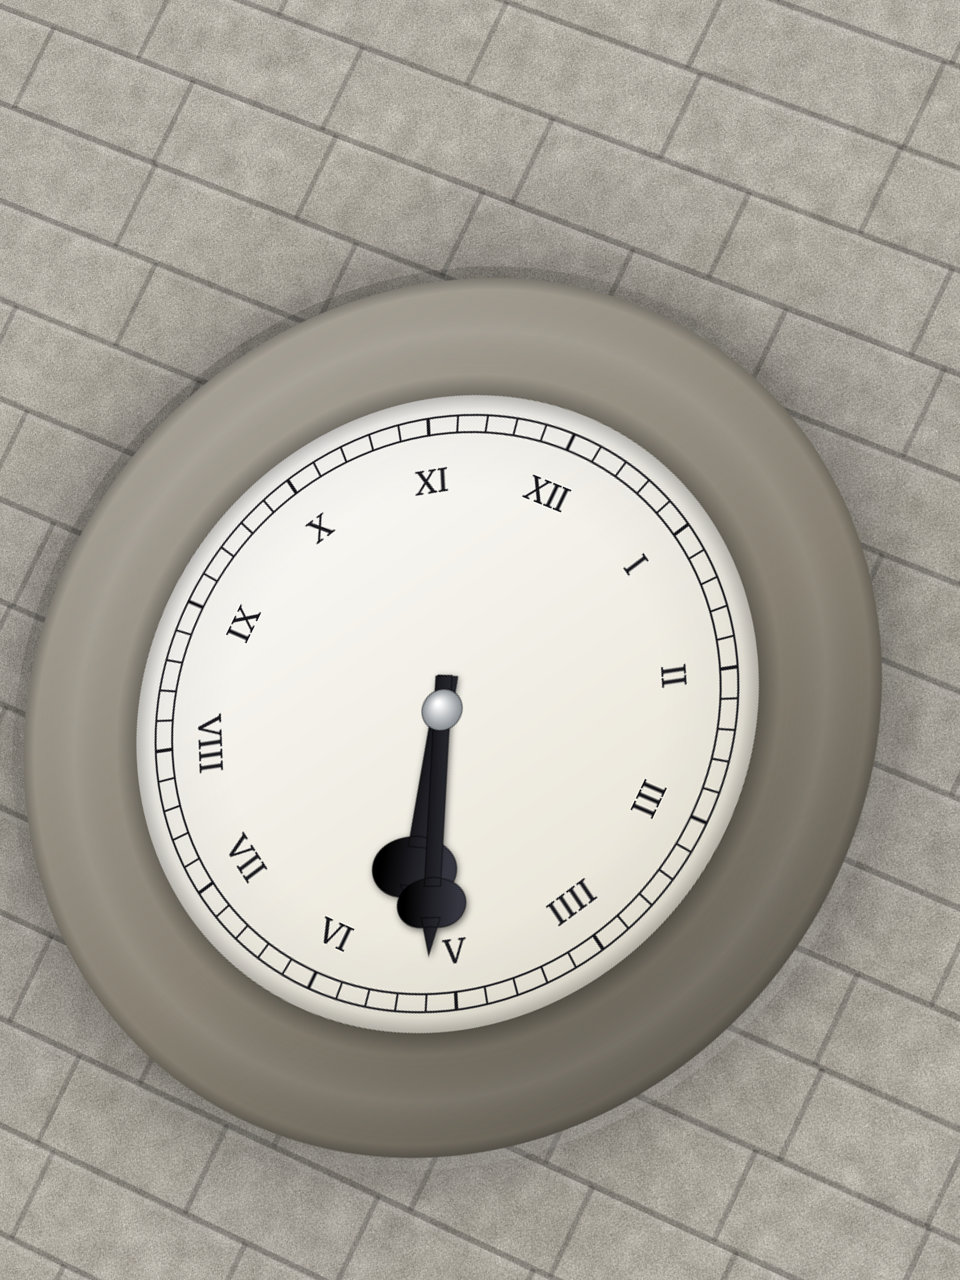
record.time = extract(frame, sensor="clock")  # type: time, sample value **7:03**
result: **5:26**
